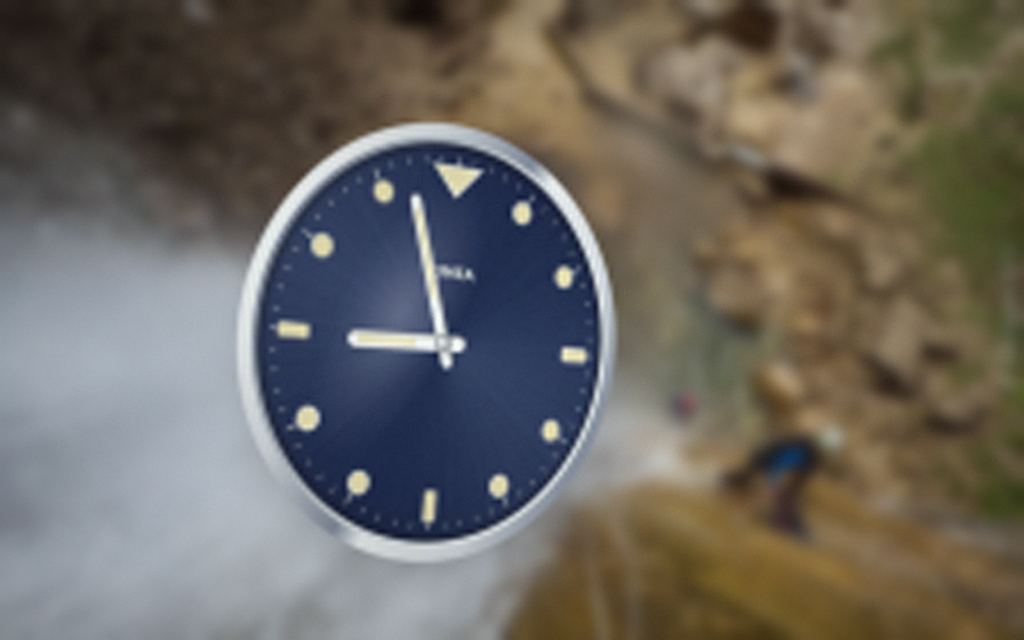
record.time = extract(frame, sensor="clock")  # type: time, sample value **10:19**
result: **8:57**
